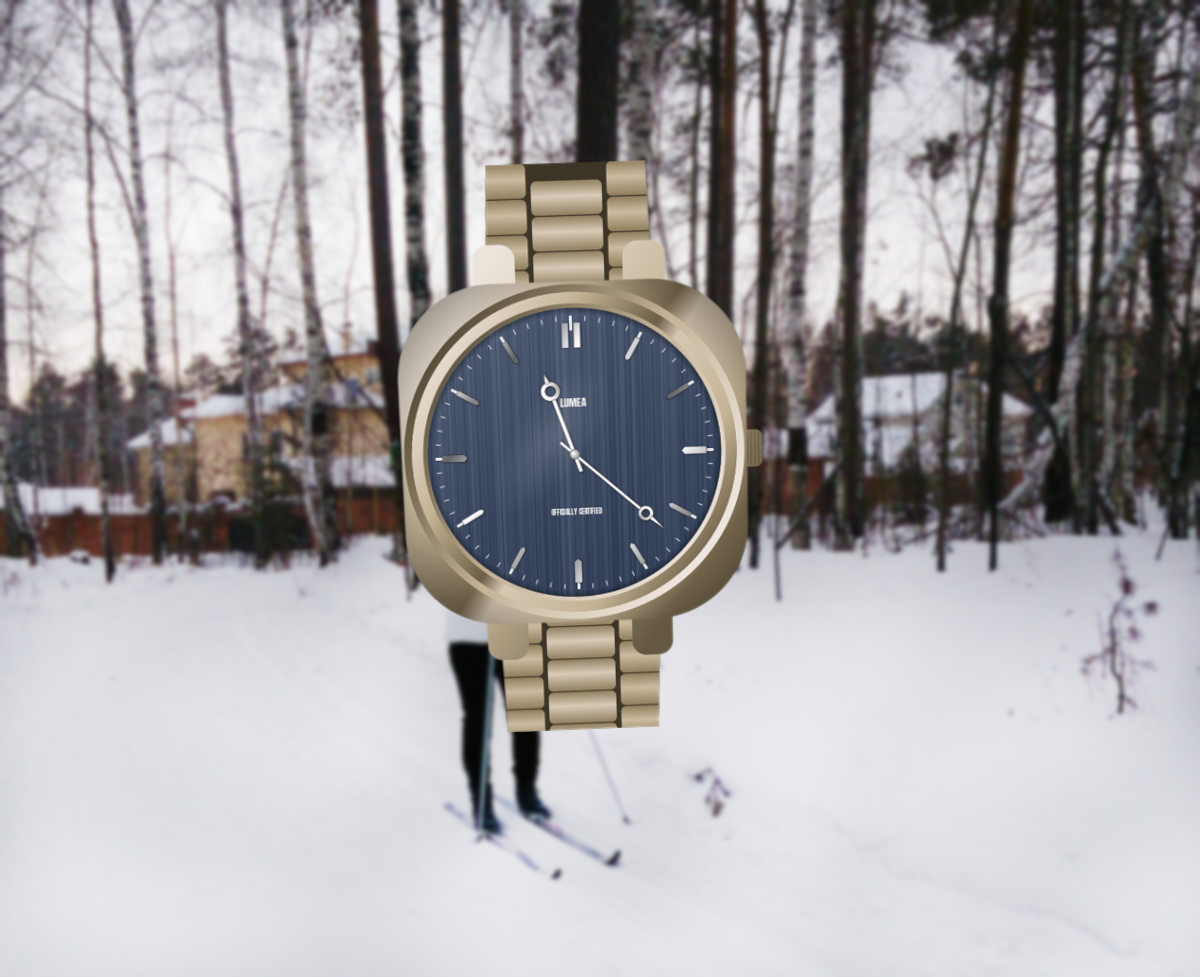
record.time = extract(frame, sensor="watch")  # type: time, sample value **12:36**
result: **11:22**
